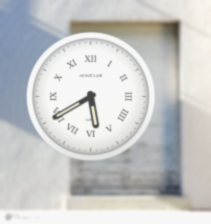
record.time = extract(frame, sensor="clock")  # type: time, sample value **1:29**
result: **5:40**
